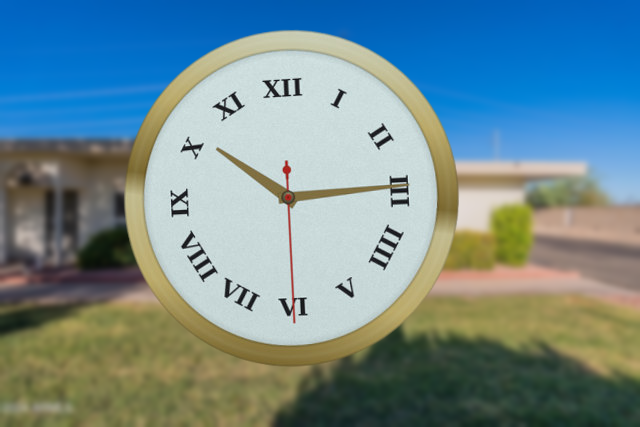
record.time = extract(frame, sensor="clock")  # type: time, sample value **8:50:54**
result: **10:14:30**
